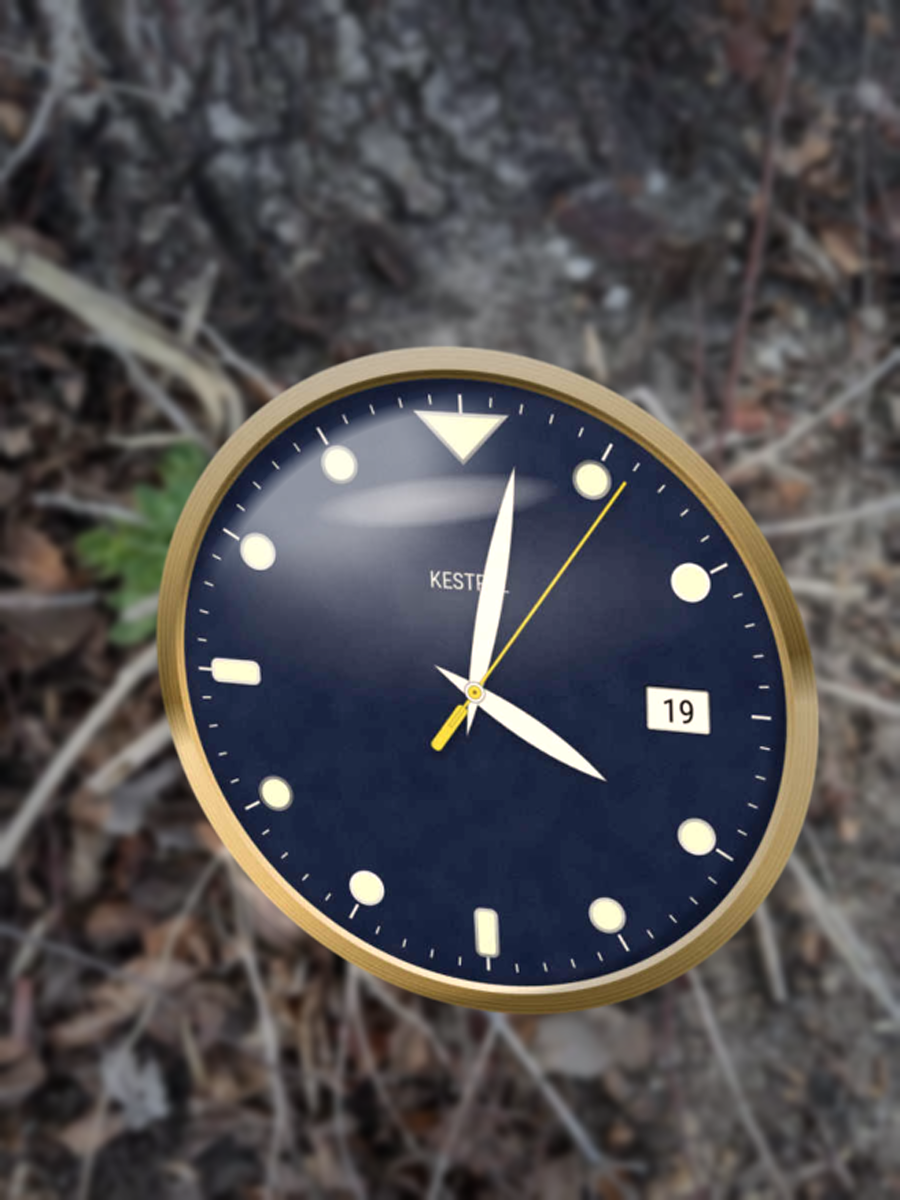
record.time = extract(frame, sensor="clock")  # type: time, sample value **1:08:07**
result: **4:02:06**
